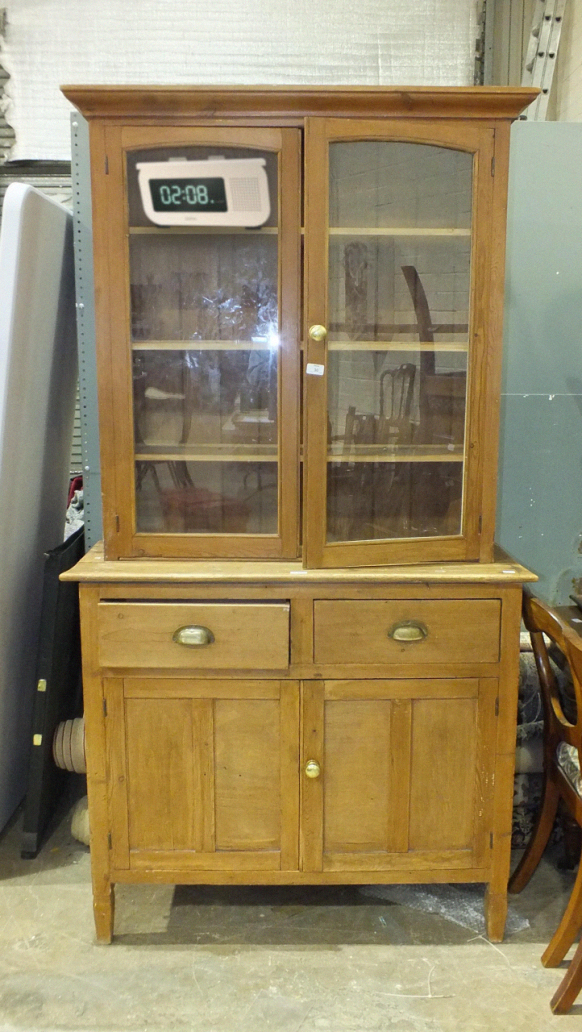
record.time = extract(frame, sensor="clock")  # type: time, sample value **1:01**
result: **2:08**
